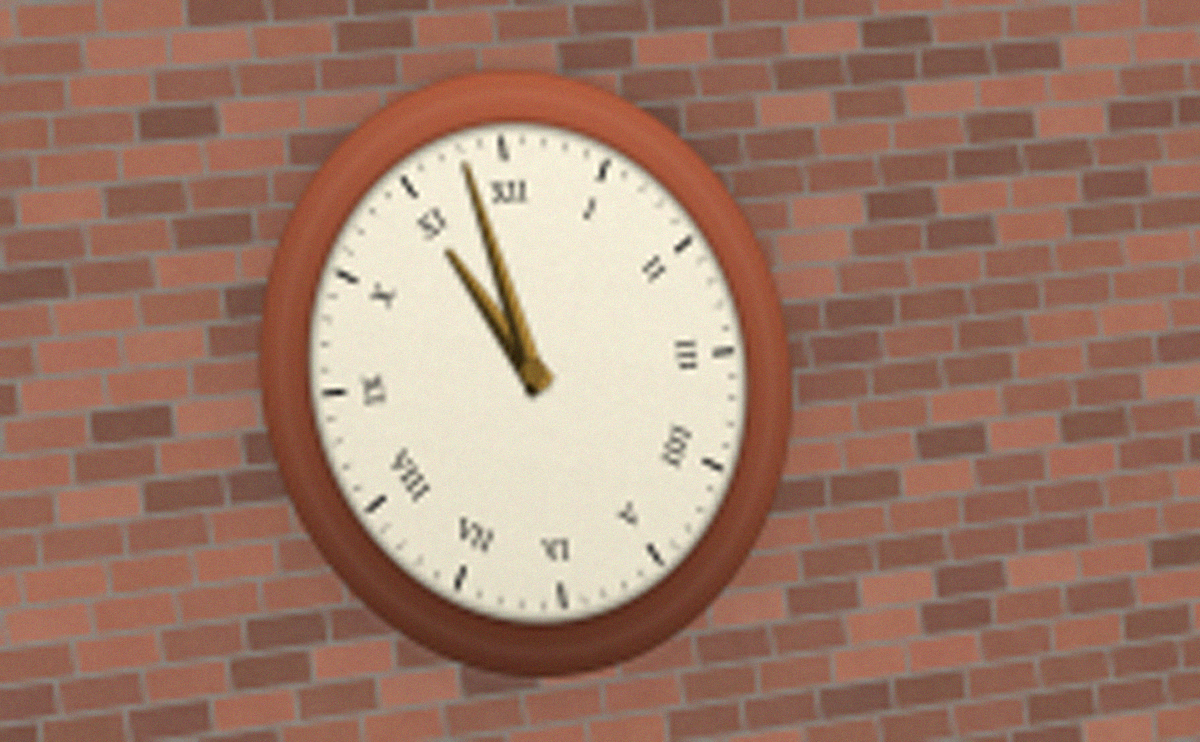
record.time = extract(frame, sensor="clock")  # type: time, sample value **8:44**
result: **10:58**
